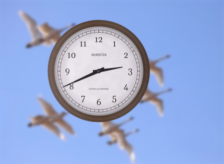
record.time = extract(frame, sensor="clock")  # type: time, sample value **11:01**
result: **2:41**
